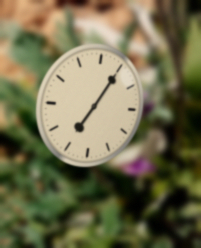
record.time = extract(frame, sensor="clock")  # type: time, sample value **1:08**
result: **7:05**
